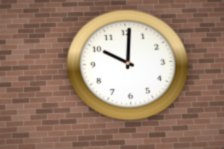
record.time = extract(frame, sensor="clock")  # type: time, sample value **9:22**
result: **10:01**
